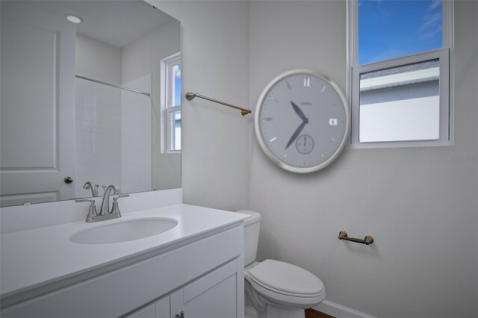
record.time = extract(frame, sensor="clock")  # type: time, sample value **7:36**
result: **10:36**
